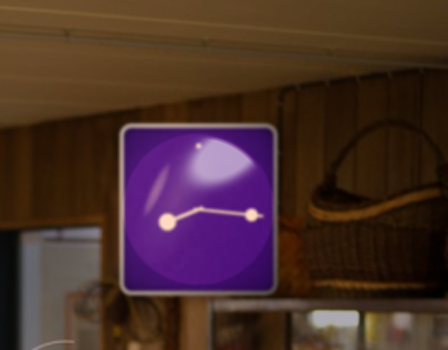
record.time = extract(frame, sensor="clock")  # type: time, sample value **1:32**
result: **8:16**
